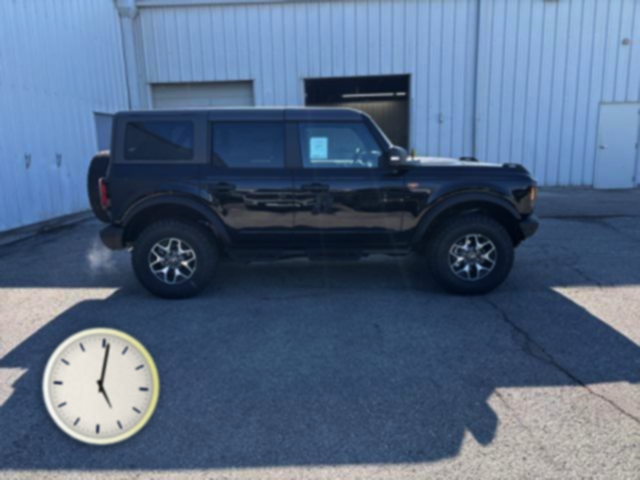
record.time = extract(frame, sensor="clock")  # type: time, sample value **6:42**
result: **5:01**
